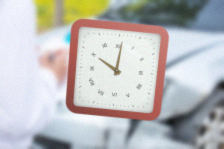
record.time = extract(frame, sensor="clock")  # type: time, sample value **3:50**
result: **10:01**
